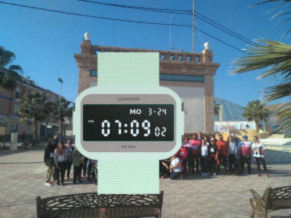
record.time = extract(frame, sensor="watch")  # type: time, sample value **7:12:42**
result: **7:09:02**
